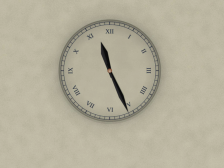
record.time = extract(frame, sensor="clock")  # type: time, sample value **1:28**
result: **11:26**
